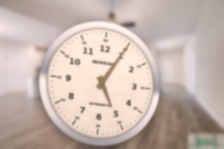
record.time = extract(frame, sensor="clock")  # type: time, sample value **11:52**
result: **5:05**
